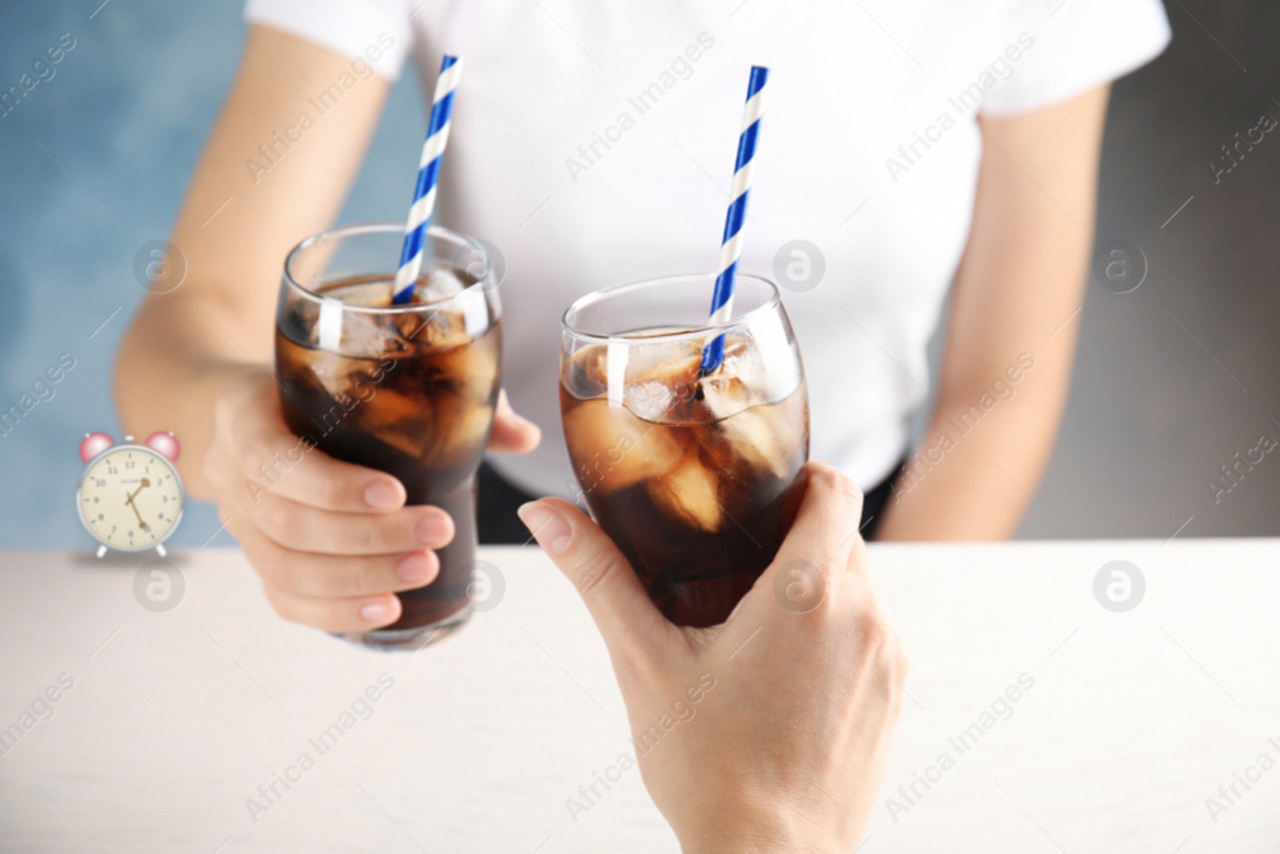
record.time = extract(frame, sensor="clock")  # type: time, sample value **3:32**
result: **1:26**
